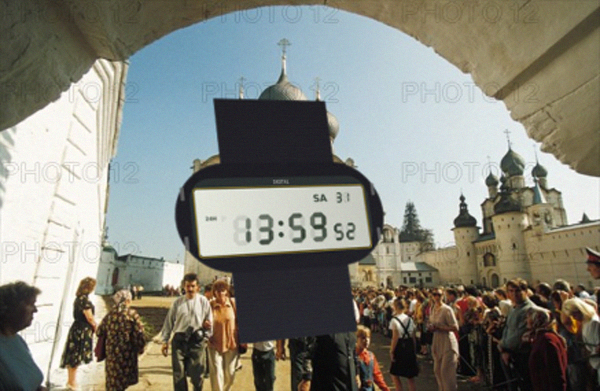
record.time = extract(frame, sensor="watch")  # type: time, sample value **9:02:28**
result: **13:59:52**
